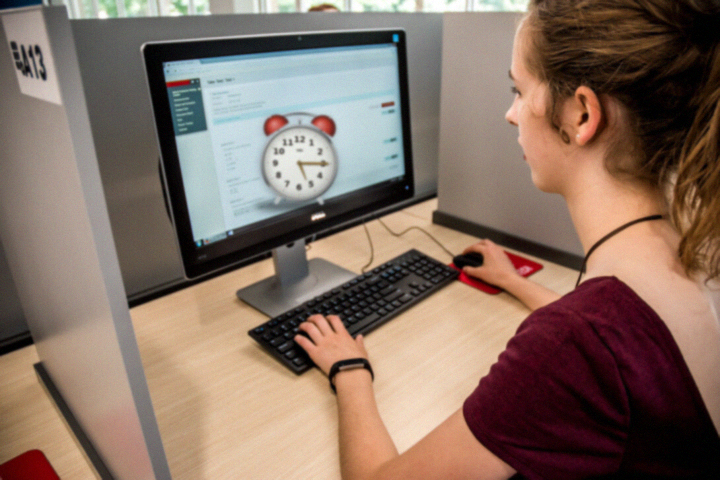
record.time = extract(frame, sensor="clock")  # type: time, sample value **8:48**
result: **5:15**
